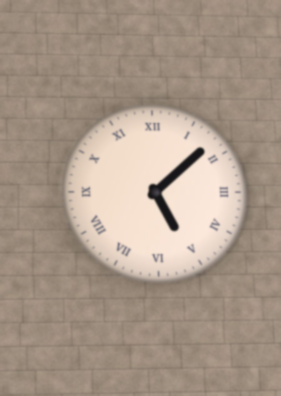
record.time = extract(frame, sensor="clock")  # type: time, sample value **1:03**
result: **5:08**
